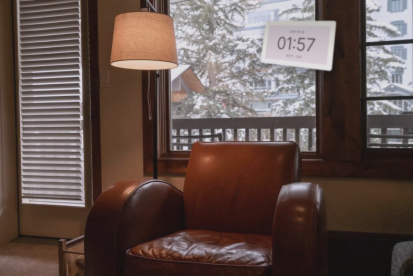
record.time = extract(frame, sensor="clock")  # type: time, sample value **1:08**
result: **1:57**
